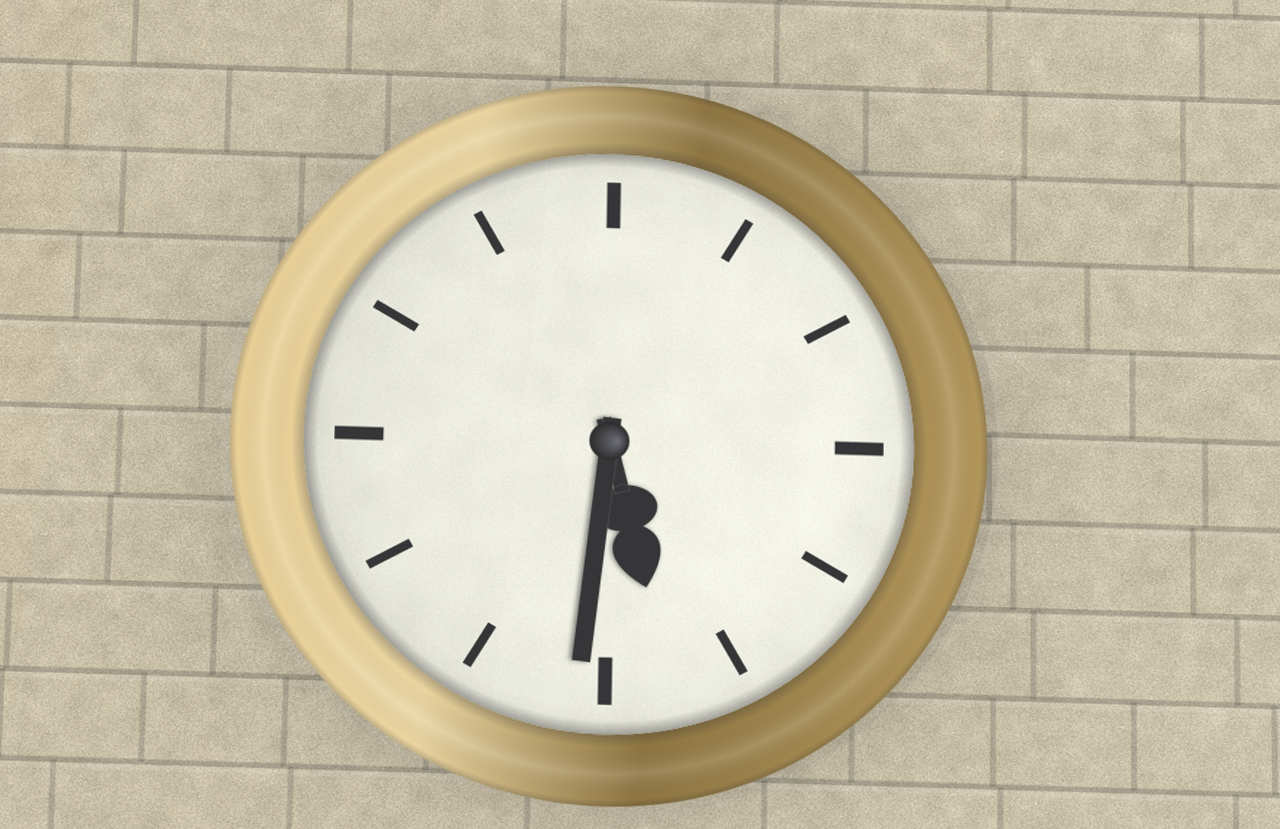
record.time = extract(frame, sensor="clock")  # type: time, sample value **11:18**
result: **5:31**
